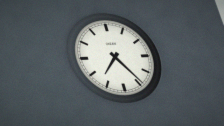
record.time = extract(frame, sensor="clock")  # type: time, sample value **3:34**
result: **7:24**
